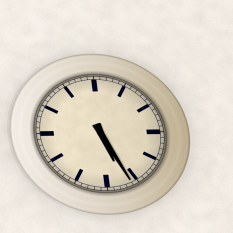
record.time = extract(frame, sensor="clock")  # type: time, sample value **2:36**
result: **5:26**
